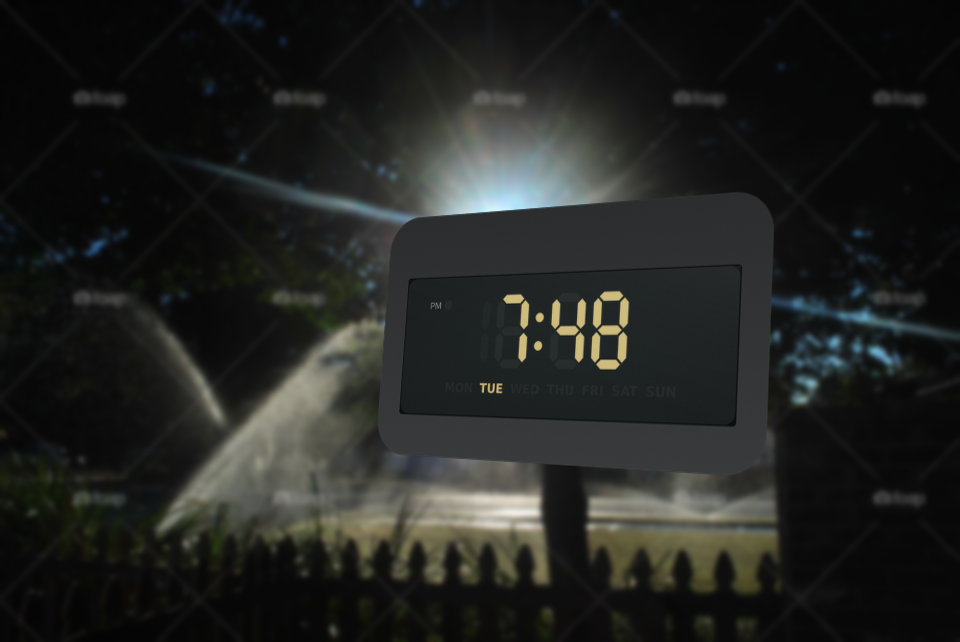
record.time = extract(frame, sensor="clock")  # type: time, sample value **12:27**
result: **7:48**
